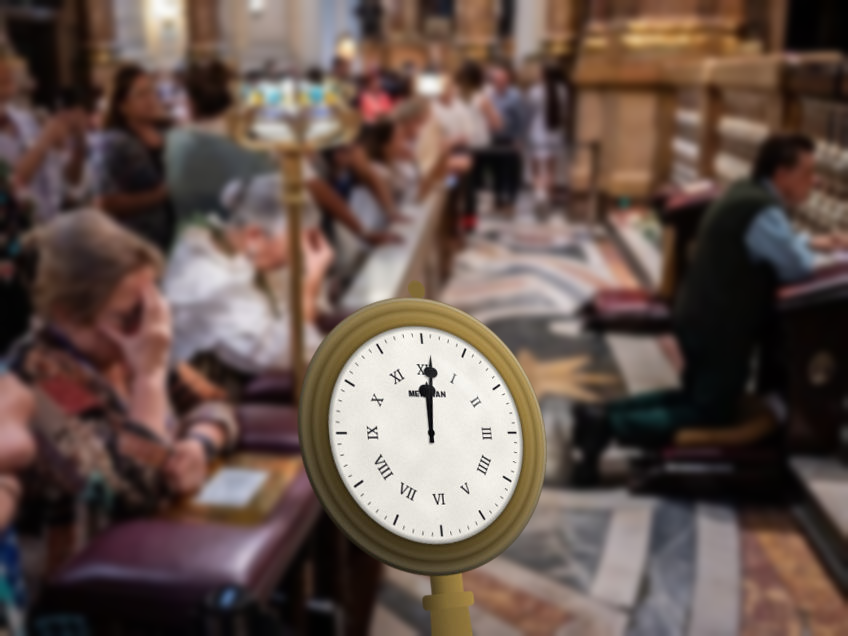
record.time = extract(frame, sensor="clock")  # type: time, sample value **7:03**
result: **12:01**
